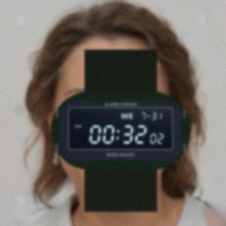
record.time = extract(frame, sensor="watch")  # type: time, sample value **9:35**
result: **0:32**
